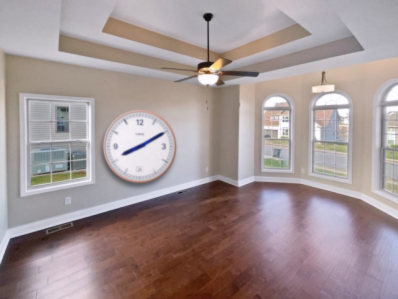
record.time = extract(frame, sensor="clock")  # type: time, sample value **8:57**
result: **8:10**
